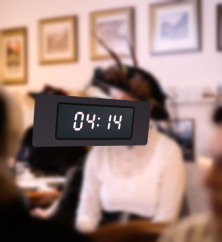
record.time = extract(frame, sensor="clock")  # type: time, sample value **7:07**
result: **4:14**
